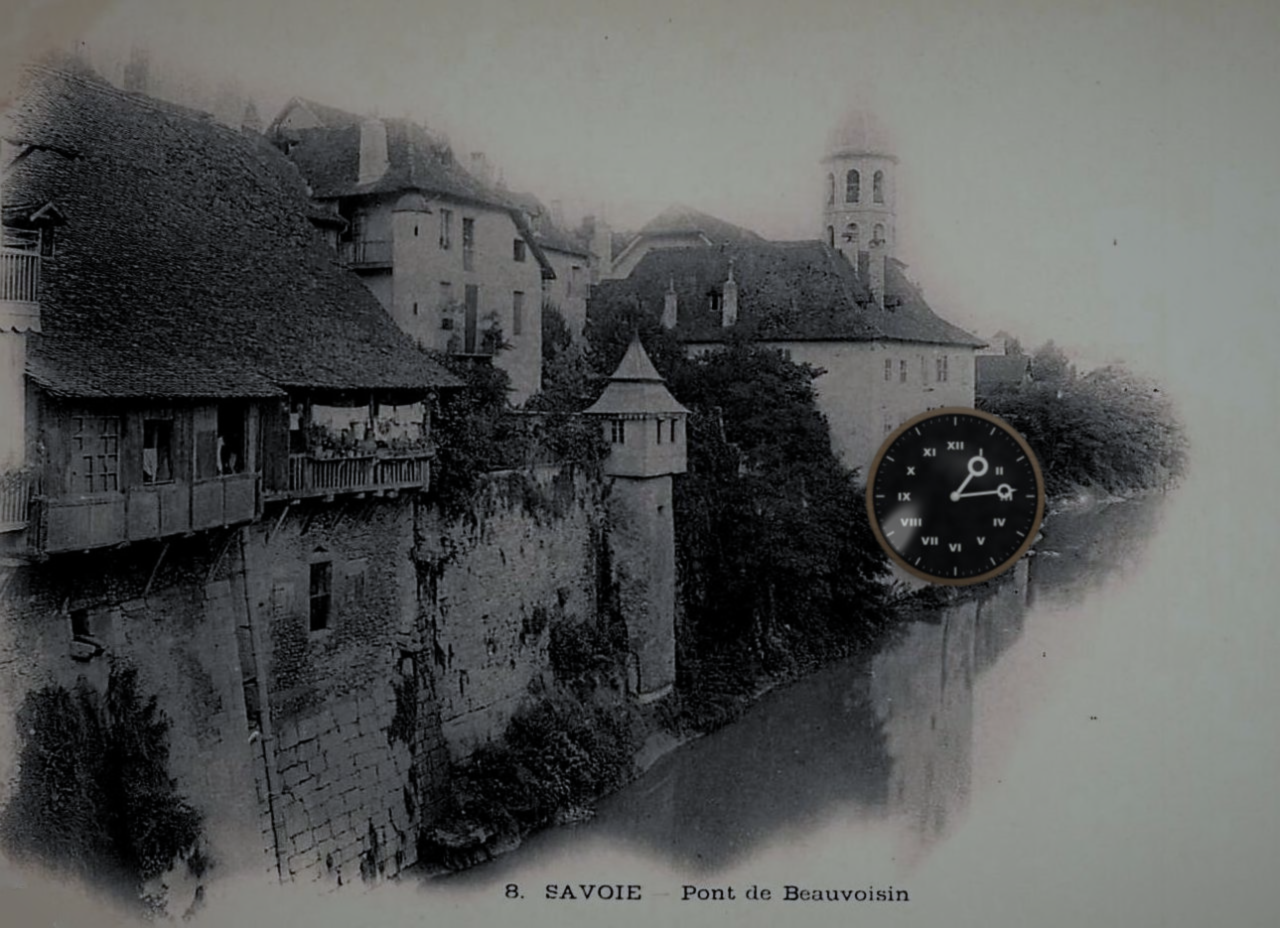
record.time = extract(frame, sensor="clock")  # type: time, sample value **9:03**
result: **1:14**
